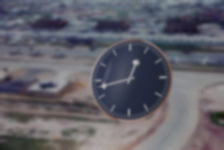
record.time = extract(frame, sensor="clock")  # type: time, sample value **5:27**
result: **12:43**
